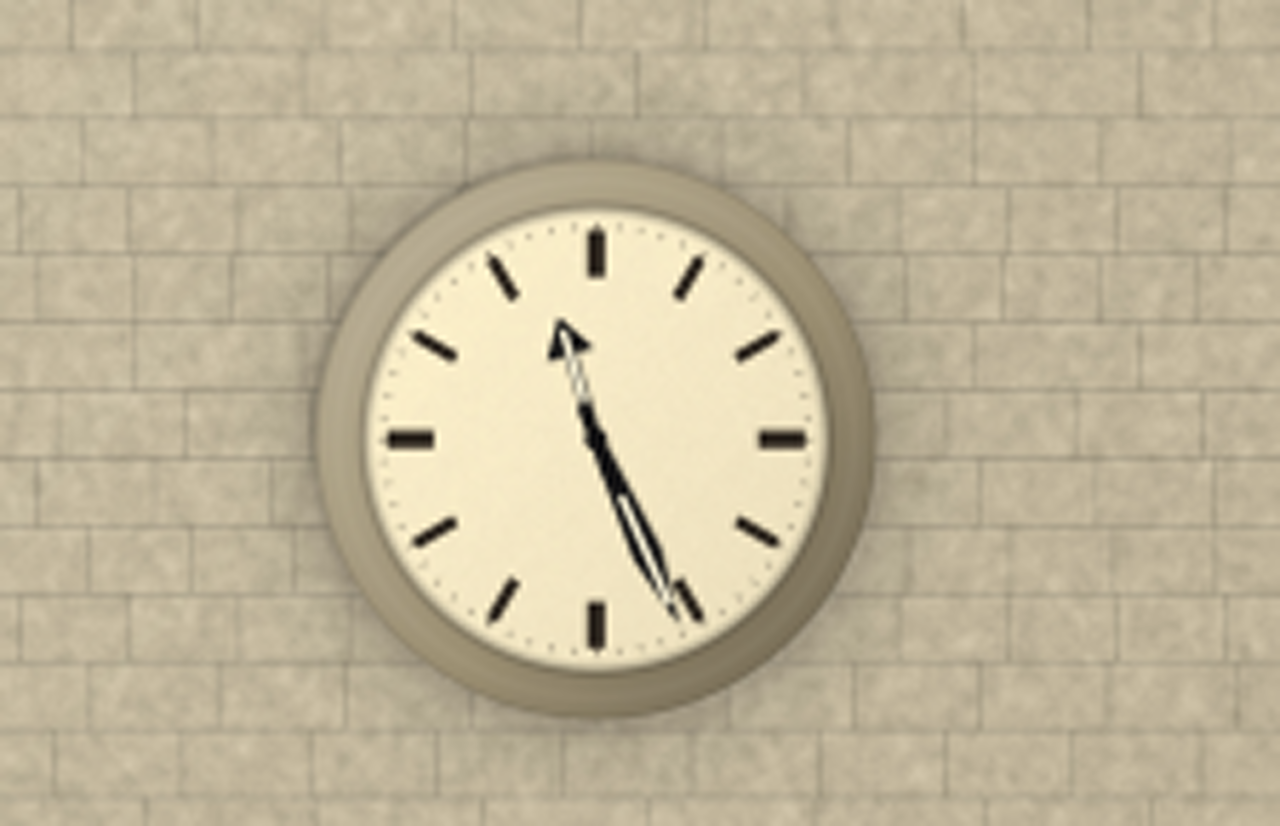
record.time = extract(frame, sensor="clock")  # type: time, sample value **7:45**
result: **11:26**
